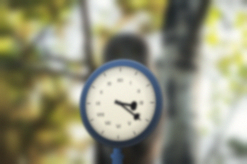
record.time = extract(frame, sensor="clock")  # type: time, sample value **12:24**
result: **3:21**
